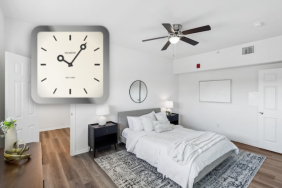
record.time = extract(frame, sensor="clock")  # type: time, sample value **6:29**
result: **10:06**
